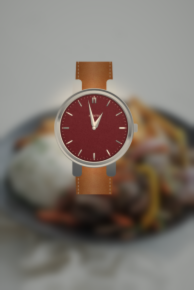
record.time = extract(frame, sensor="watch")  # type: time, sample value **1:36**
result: **12:58**
